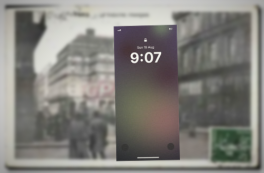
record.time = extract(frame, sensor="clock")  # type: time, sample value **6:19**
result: **9:07**
